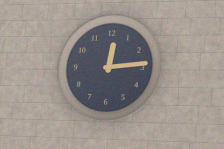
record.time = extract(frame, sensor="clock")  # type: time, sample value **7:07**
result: **12:14**
